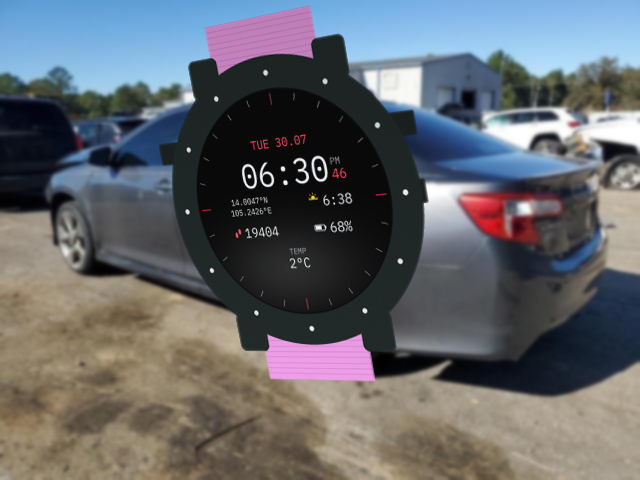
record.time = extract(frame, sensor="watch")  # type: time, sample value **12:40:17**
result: **6:30:46**
